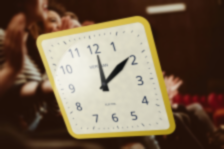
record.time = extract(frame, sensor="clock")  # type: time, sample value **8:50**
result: **12:09**
